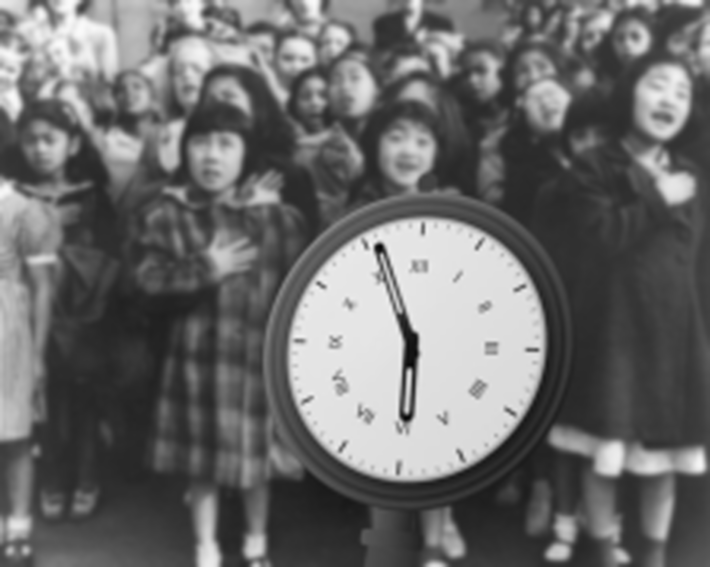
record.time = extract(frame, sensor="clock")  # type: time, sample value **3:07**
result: **5:56**
